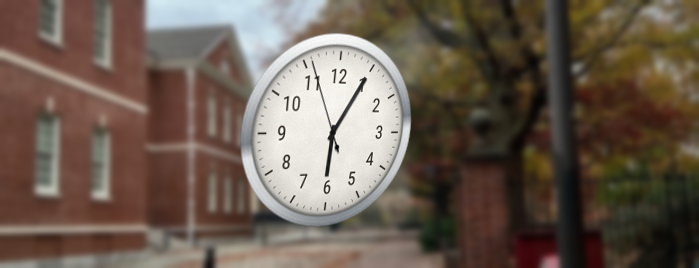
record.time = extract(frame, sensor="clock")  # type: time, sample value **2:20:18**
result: **6:04:56**
